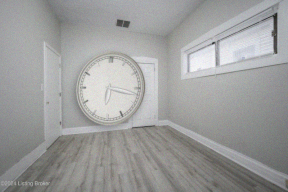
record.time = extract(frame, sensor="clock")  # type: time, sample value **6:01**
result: **6:17**
